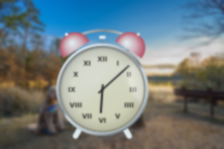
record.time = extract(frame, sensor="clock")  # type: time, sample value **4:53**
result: **6:08**
